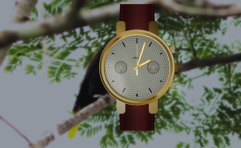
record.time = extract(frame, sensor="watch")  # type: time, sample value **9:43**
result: **2:03**
